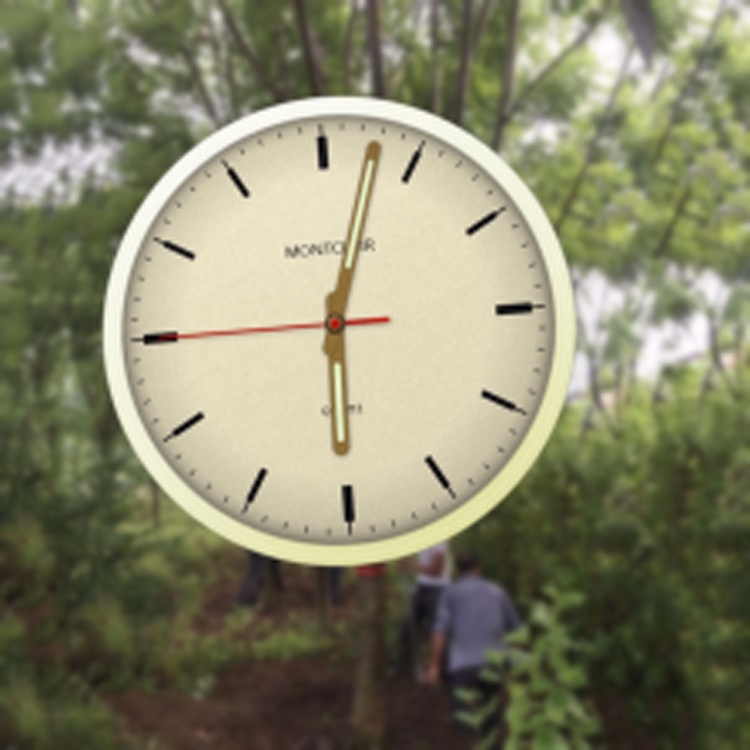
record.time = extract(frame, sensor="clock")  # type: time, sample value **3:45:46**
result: **6:02:45**
